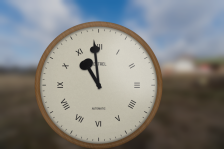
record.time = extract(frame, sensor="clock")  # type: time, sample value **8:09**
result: **10:59**
